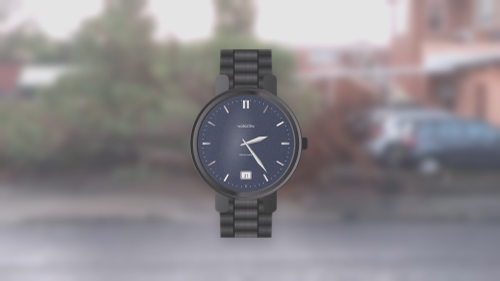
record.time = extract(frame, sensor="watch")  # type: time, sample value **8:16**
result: **2:24**
